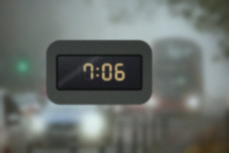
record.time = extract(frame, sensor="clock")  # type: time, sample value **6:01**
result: **7:06**
